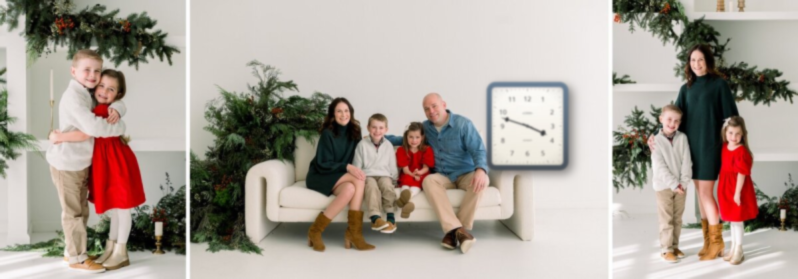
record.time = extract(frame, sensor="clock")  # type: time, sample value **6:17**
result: **3:48**
